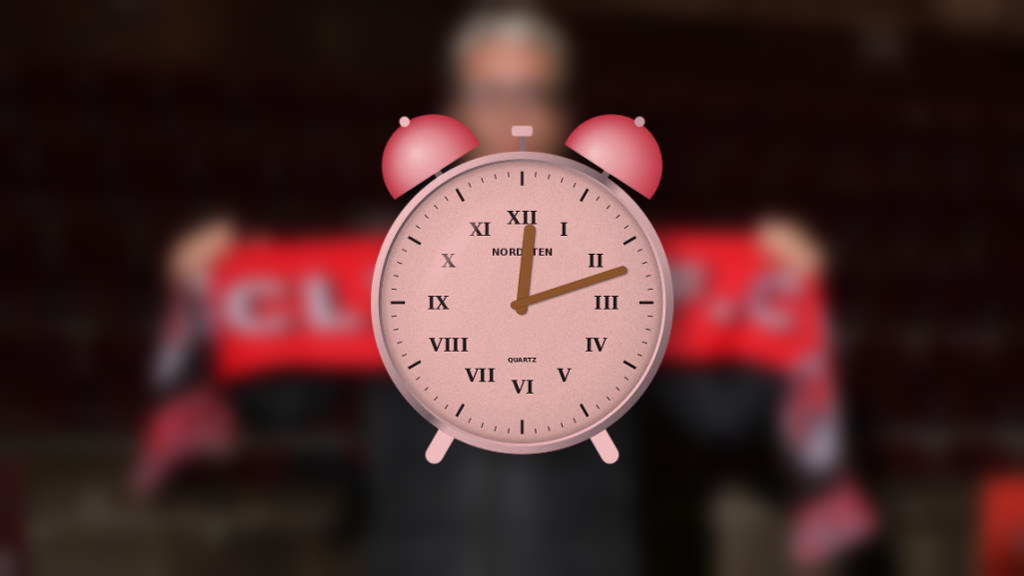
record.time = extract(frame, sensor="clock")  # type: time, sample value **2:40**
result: **12:12**
